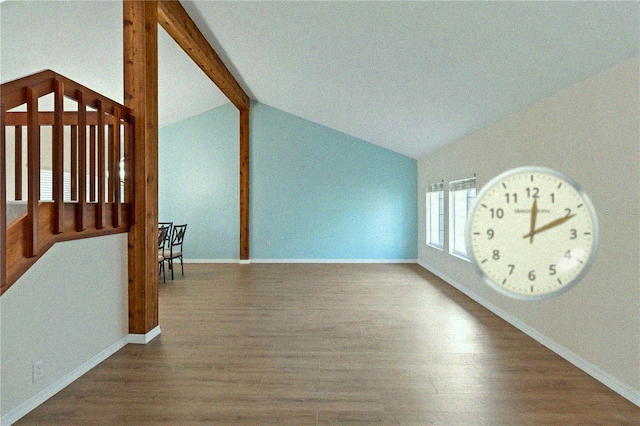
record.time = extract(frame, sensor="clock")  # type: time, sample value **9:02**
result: **12:11**
